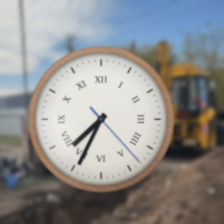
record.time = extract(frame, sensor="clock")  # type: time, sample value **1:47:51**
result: **7:34:23**
